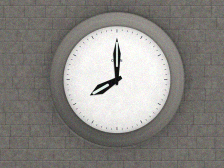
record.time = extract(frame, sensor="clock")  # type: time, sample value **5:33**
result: **8:00**
